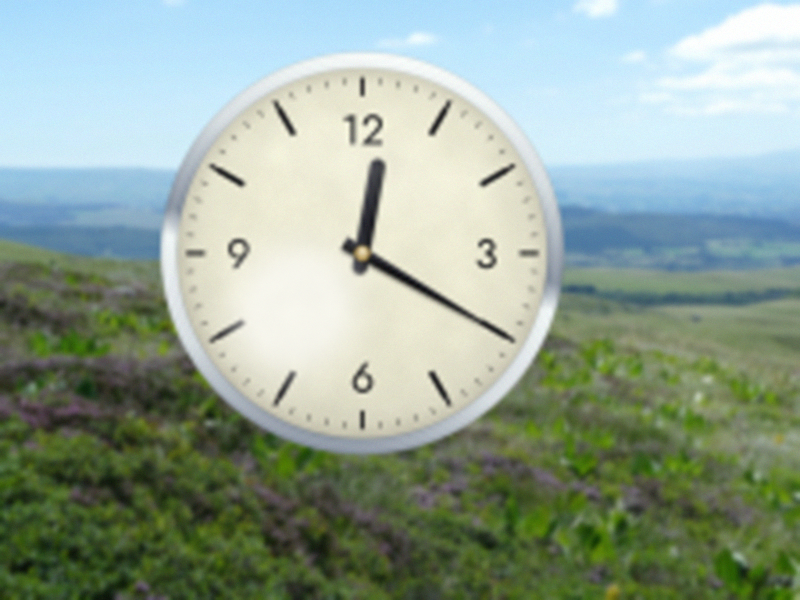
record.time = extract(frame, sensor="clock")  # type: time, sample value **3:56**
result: **12:20**
